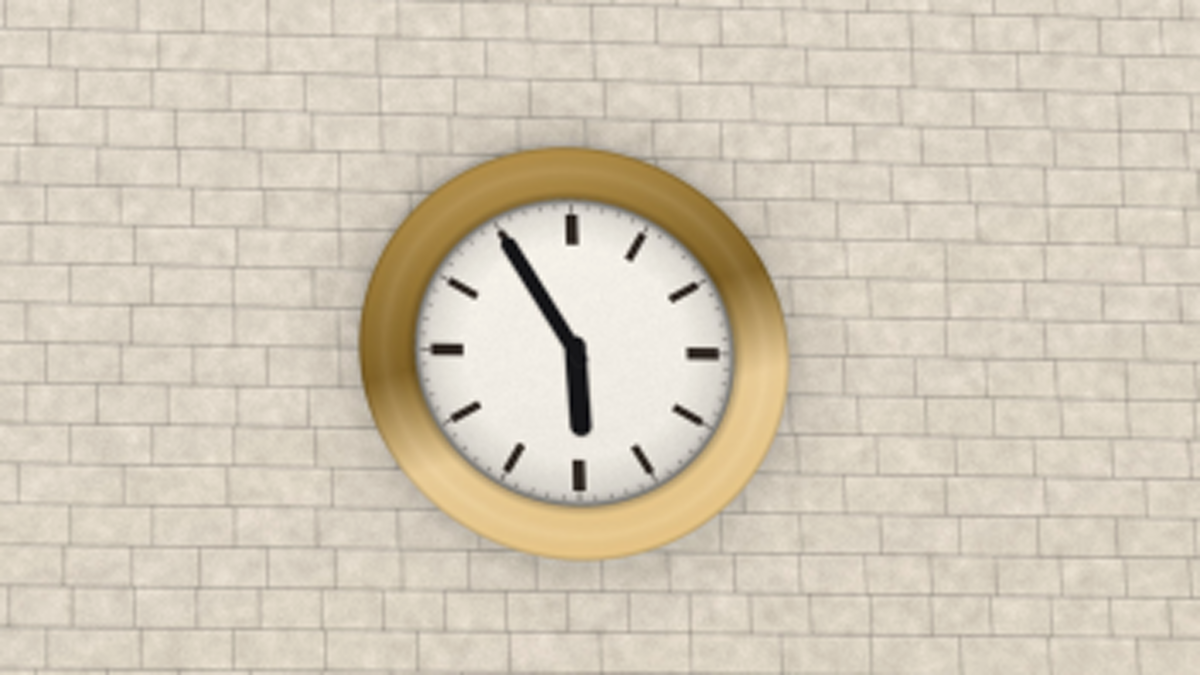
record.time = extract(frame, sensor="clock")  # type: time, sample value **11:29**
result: **5:55**
